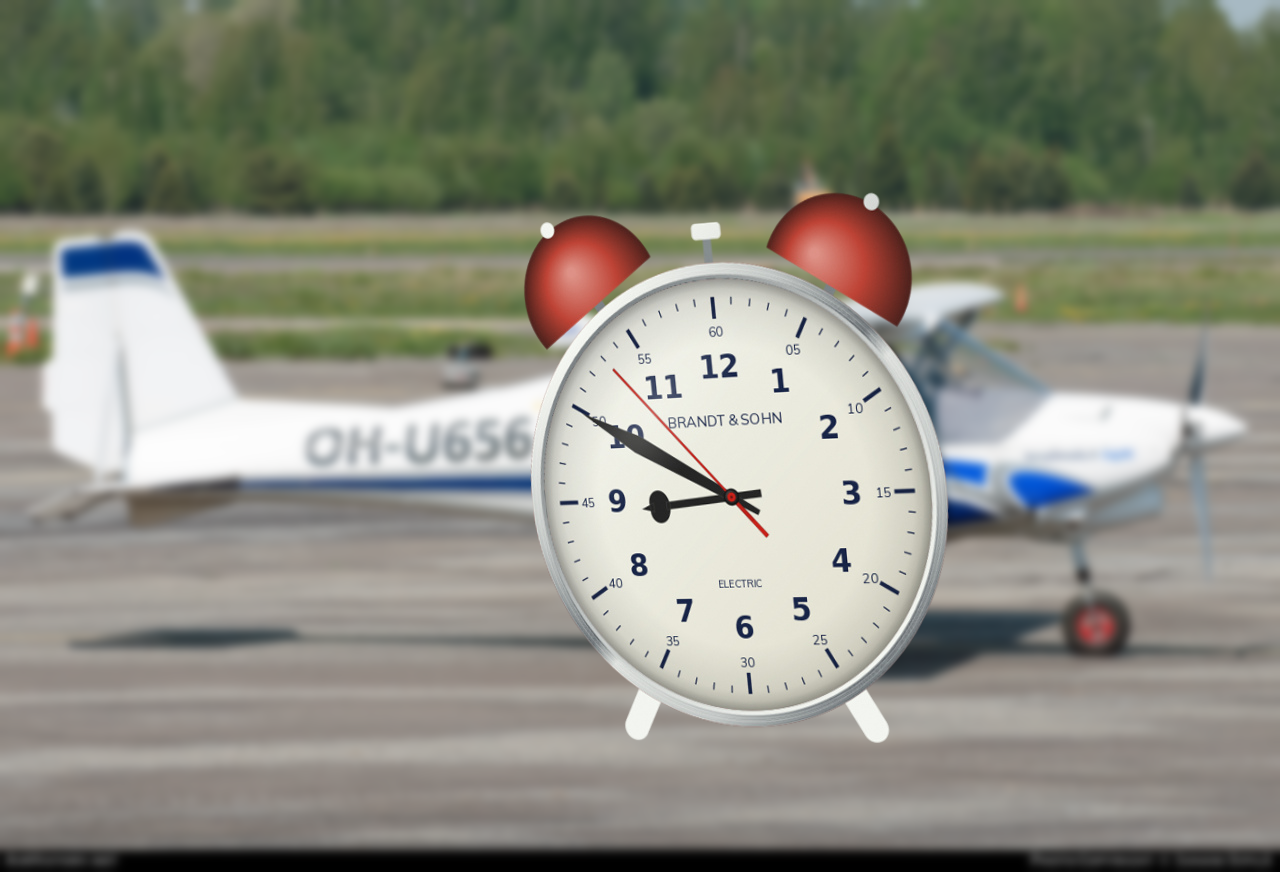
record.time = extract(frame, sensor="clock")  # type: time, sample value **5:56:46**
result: **8:49:53**
